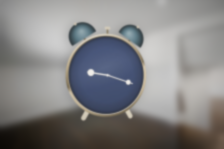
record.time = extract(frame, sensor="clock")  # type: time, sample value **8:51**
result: **9:18**
